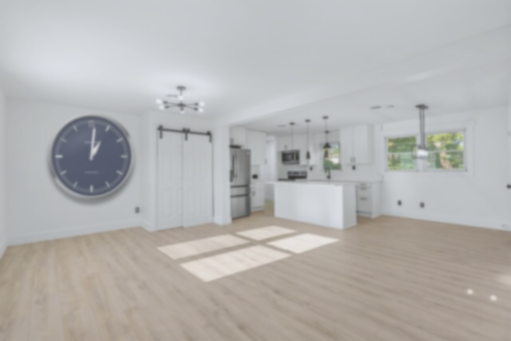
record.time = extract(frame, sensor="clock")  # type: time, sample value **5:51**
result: **1:01**
